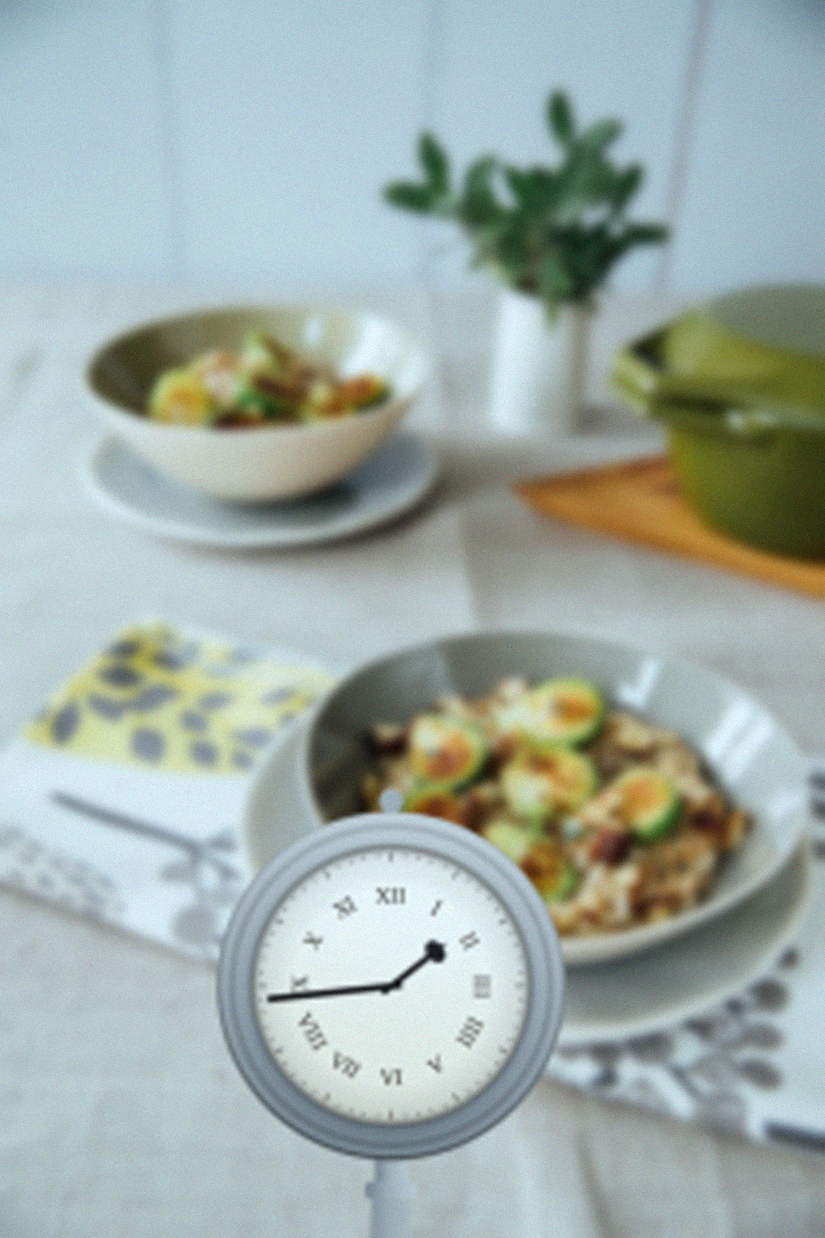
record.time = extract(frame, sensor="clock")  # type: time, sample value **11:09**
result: **1:44**
